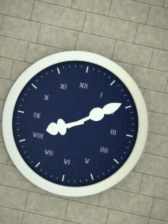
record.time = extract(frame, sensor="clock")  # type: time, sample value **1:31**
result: **8:09**
